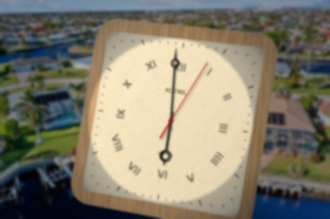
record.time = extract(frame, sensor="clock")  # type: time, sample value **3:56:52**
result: **5:59:04**
